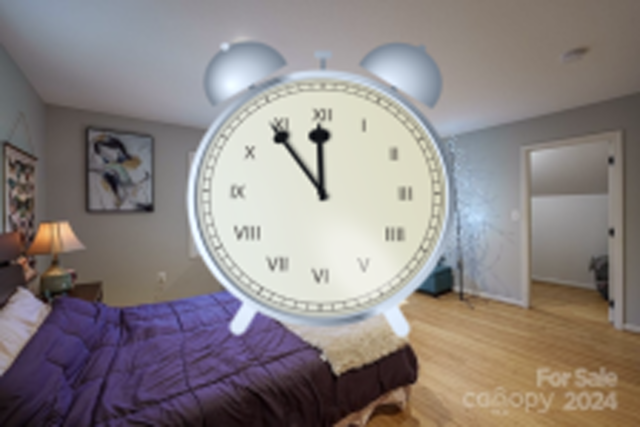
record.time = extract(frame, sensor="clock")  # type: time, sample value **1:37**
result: **11:54**
